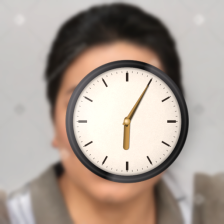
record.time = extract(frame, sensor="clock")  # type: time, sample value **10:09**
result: **6:05**
